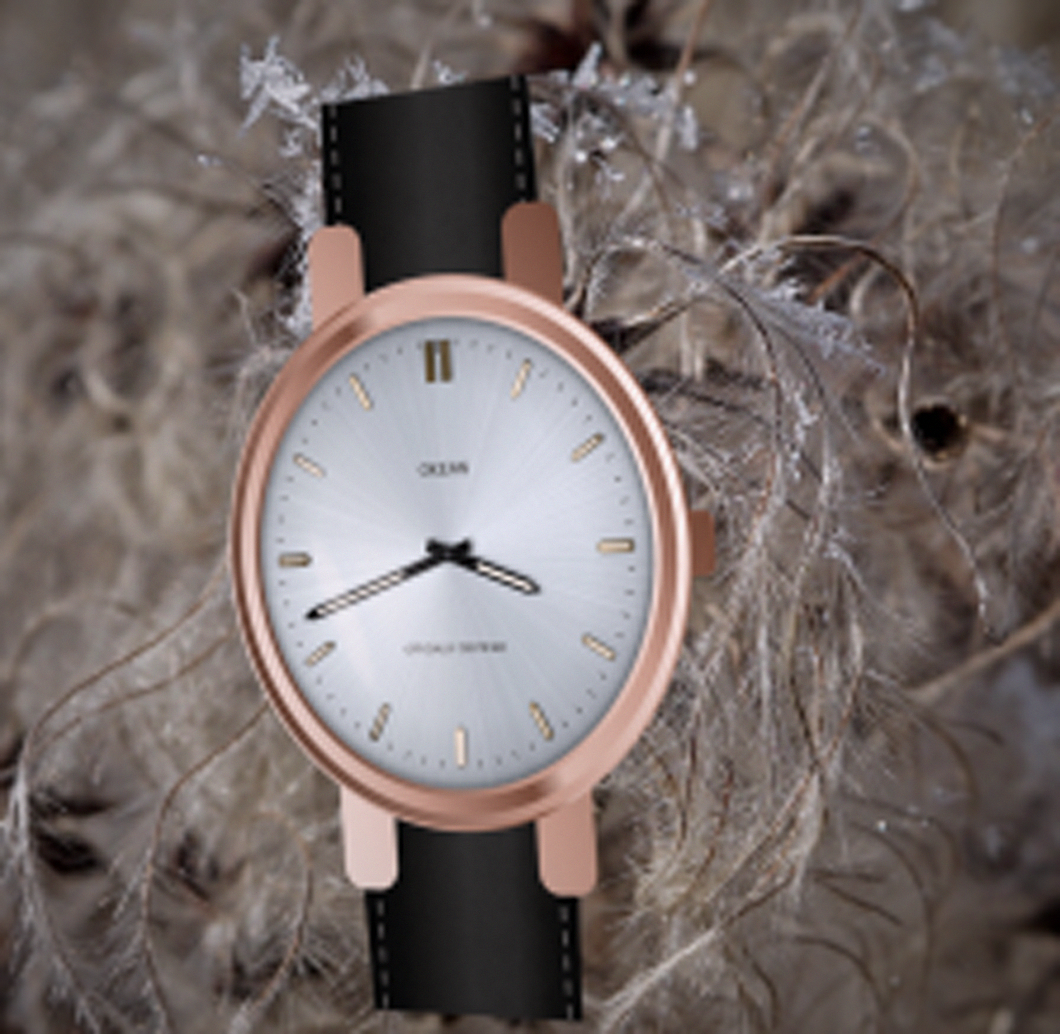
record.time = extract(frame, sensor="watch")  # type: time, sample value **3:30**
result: **3:42**
